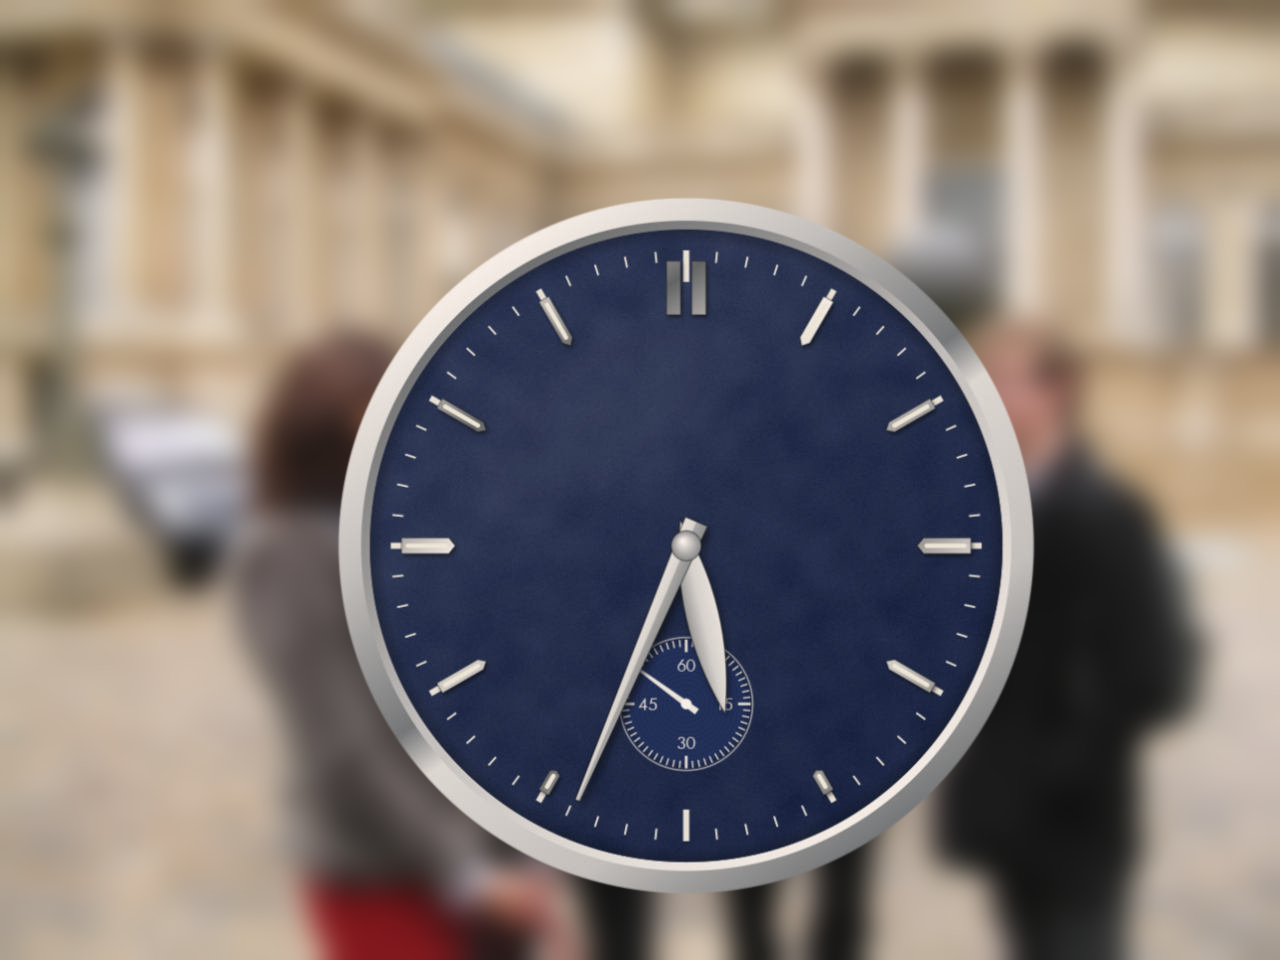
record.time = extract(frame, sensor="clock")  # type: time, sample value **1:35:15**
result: **5:33:51**
